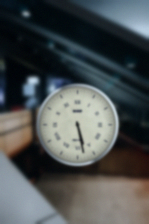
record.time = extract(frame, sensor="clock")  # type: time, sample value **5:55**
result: **5:28**
